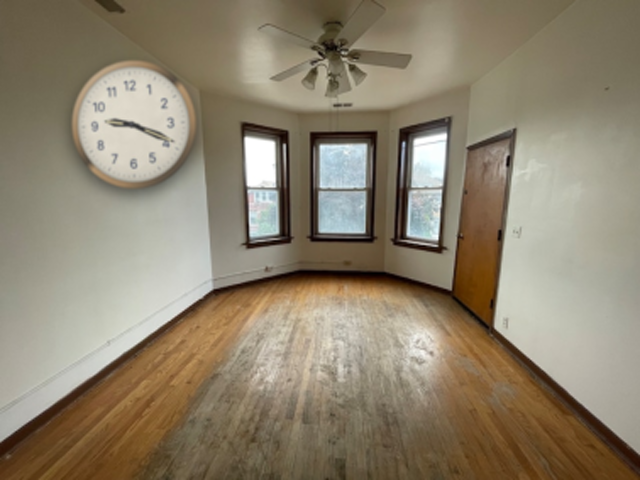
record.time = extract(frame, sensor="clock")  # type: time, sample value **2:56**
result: **9:19**
